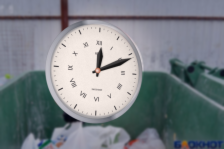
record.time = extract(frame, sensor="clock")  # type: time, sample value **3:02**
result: **12:11**
